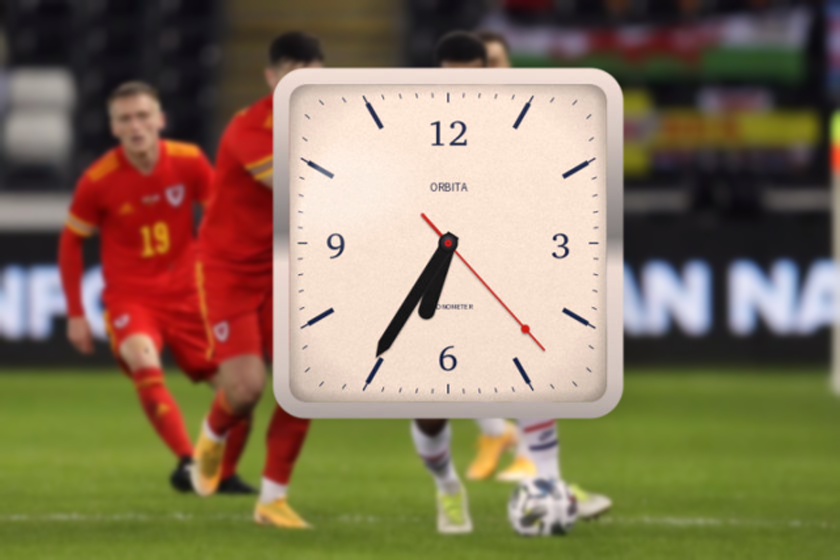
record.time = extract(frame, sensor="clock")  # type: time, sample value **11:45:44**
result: **6:35:23**
